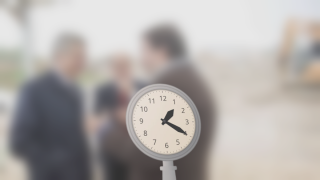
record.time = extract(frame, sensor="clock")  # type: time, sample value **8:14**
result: **1:20**
